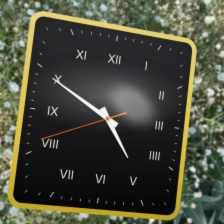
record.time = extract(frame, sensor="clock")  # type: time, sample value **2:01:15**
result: **4:49:41**
